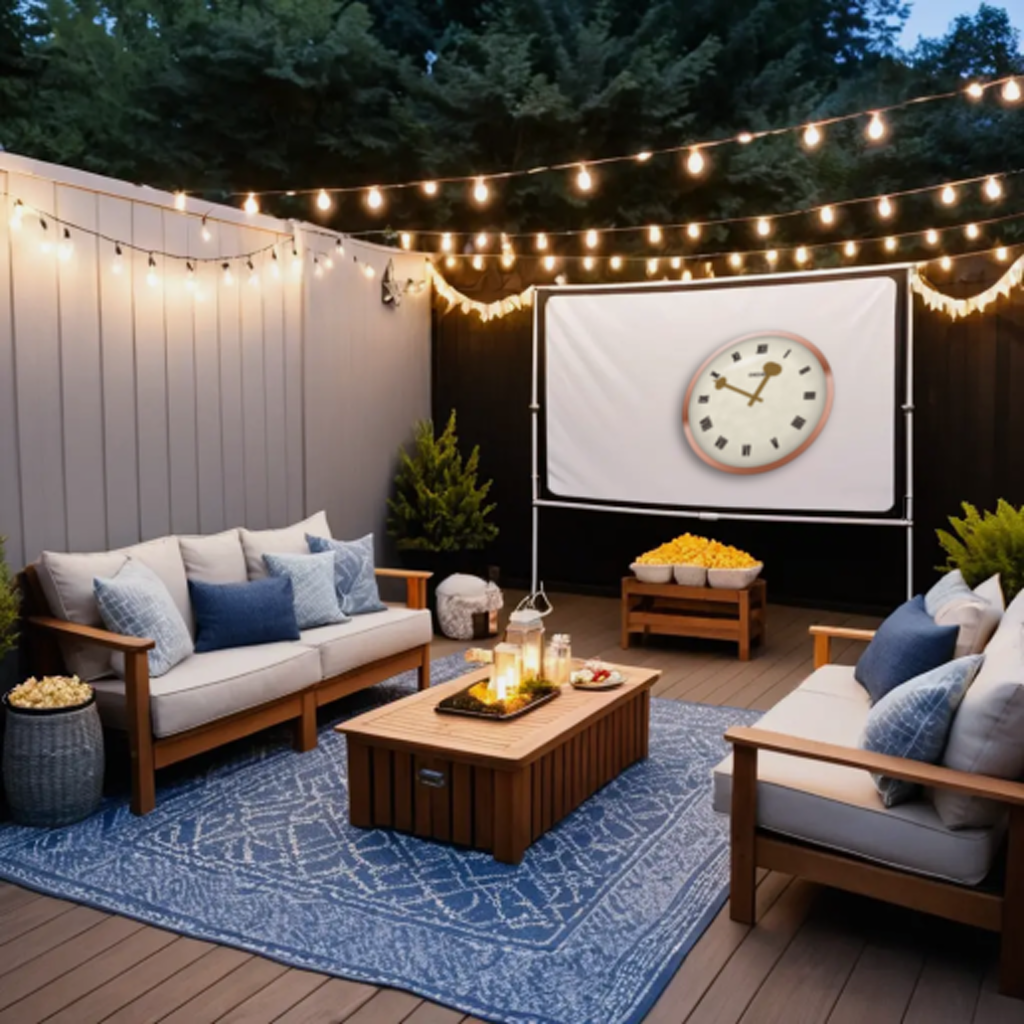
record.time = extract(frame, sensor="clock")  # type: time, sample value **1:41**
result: **12:49**
